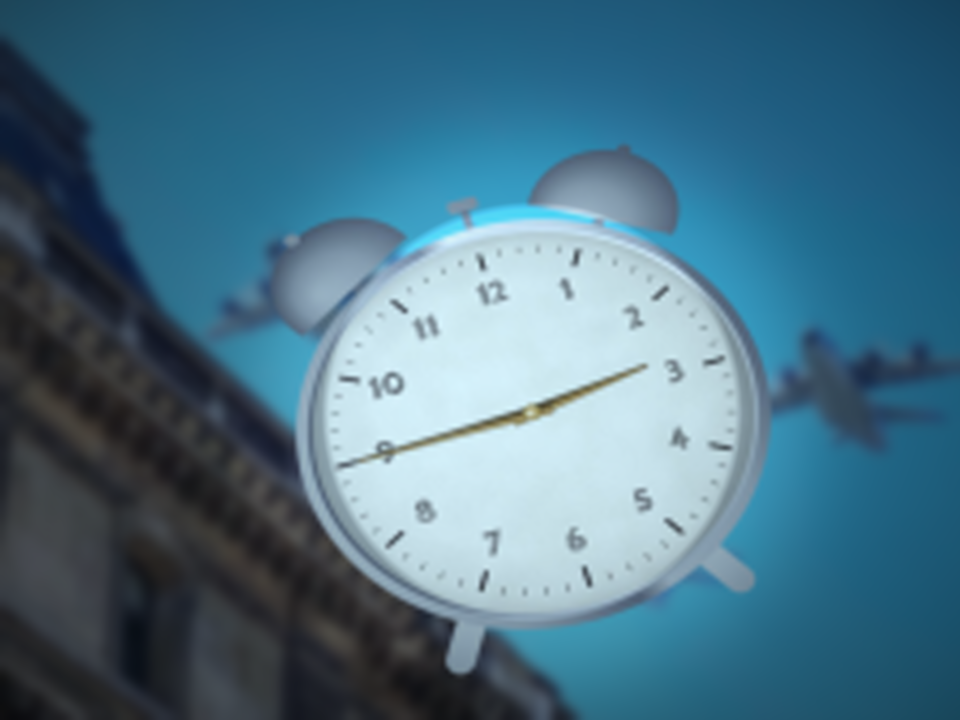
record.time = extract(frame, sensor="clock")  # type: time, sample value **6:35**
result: **2:45**
